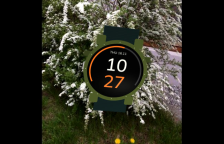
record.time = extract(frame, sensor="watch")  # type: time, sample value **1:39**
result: **10:27**
